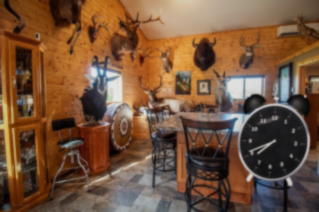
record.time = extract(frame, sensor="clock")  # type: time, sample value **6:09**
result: **7:41**
